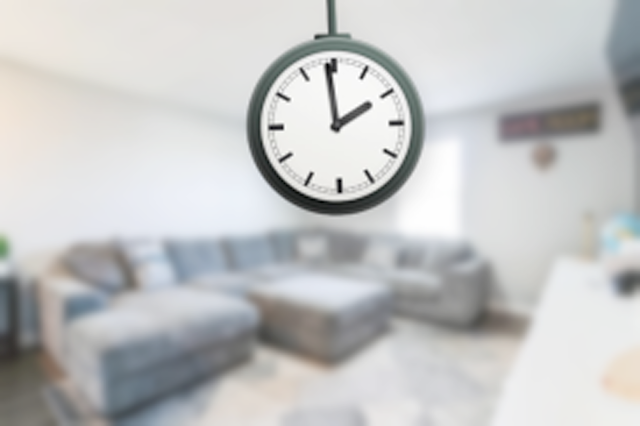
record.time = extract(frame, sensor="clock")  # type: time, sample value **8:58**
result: **1:59**
